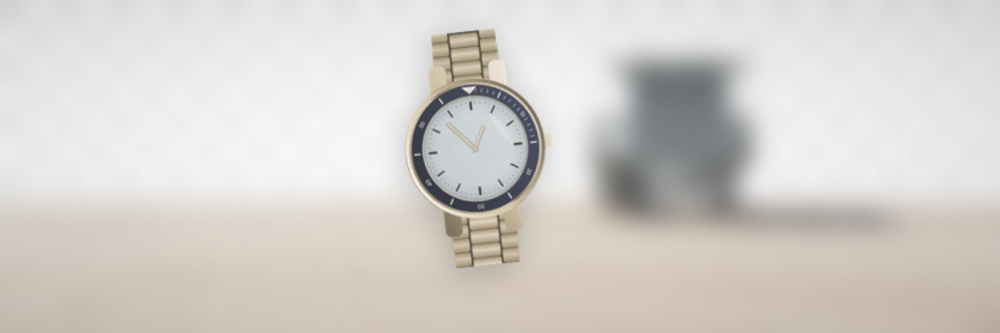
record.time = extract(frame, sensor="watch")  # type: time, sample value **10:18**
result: **12:53**
